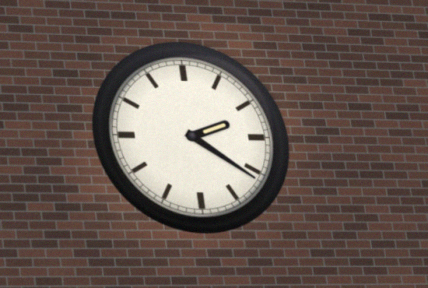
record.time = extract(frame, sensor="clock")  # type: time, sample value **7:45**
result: **2:21**
